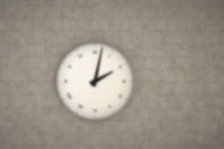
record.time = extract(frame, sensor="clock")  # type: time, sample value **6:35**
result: **2:02**
